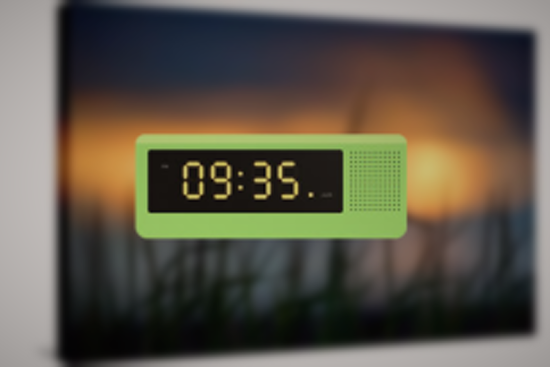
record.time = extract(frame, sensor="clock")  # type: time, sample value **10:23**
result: **9:35**
